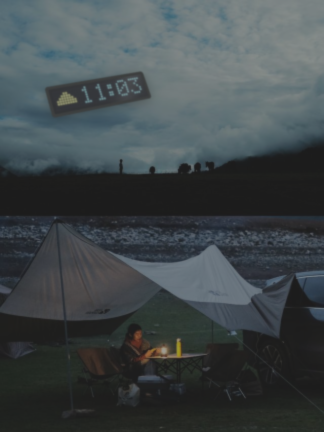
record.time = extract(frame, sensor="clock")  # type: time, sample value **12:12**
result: **11:03**
